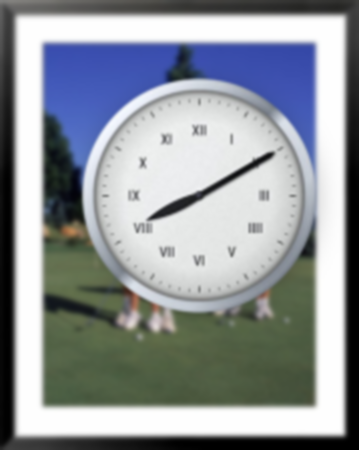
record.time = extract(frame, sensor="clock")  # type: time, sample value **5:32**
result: **8:10**
